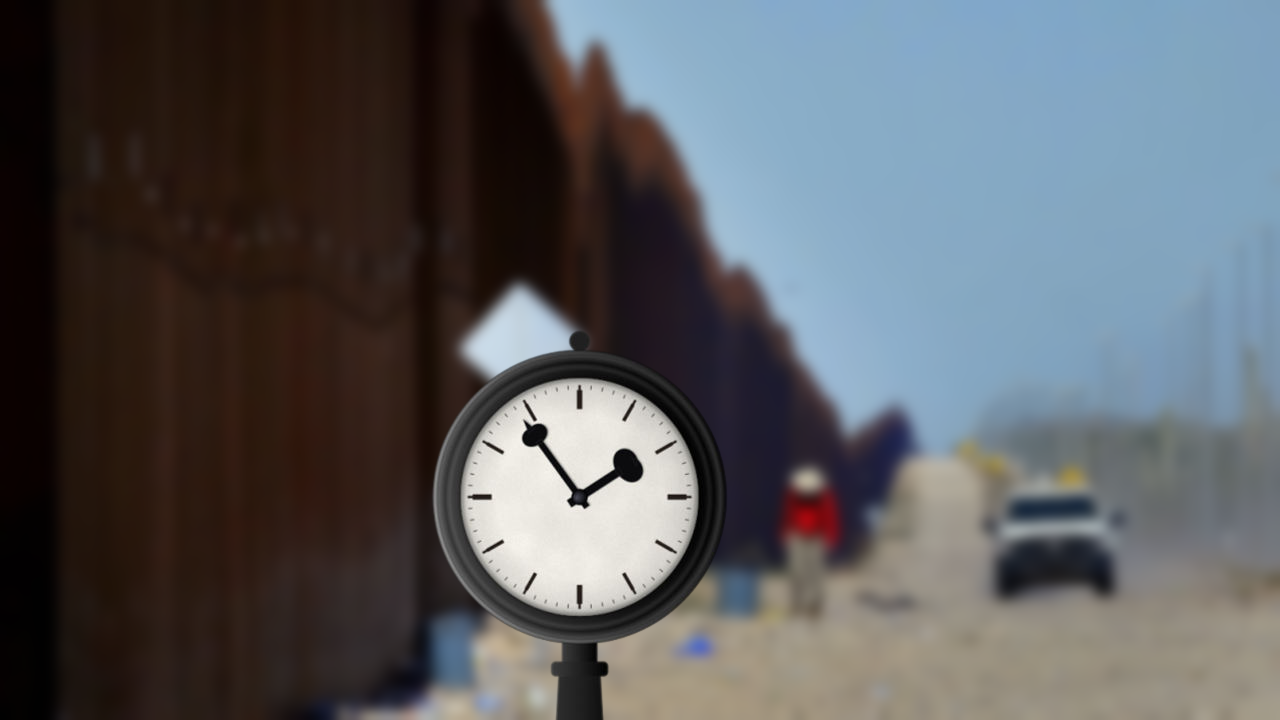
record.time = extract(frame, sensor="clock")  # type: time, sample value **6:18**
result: **1:54**
